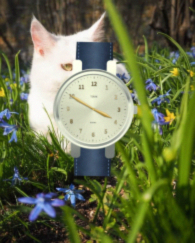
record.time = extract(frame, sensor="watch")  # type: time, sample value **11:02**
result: **3:50**
